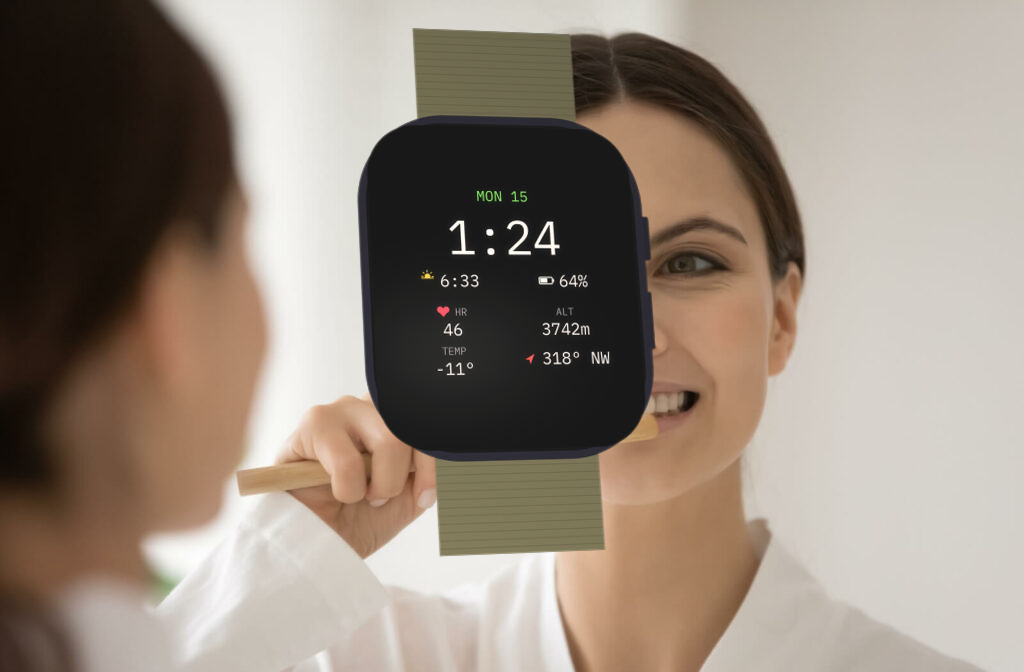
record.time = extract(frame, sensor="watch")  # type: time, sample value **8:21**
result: **1:24**
